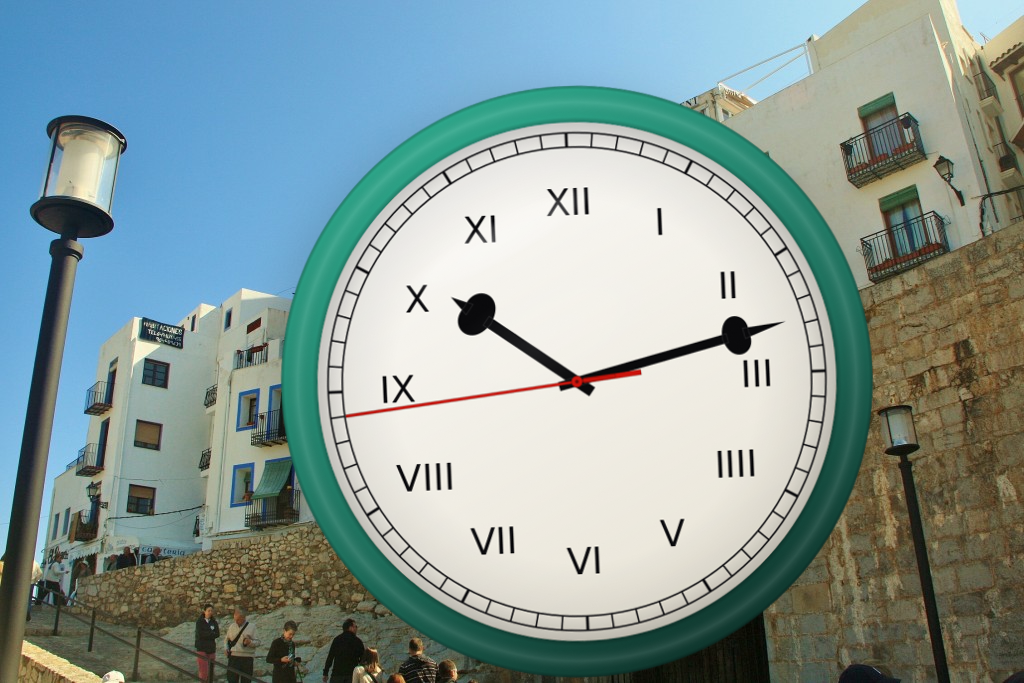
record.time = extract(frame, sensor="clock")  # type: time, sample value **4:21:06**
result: **10:12:44**
